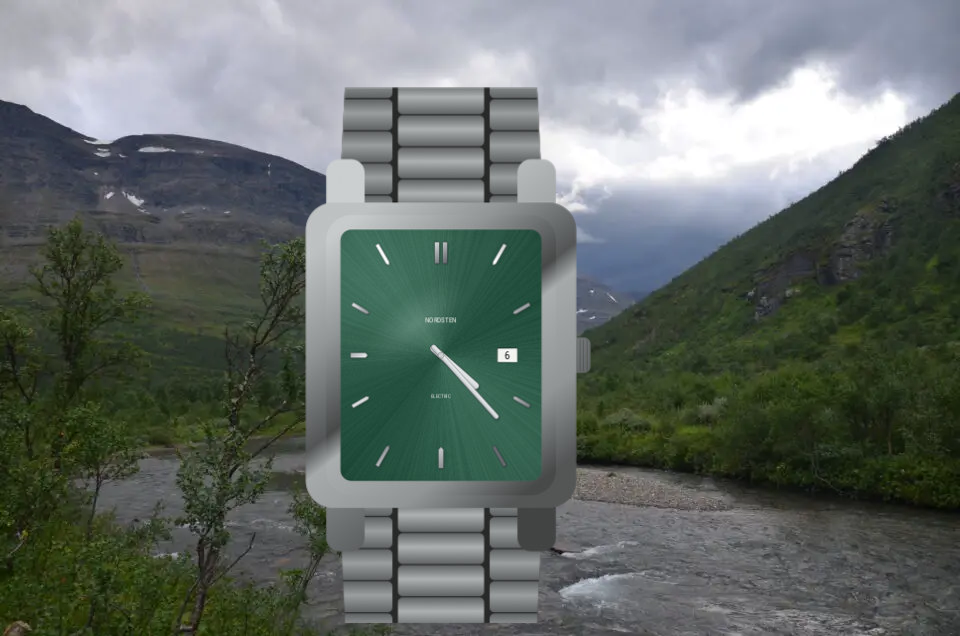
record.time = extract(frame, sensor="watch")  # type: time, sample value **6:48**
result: **4:23**
